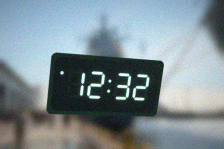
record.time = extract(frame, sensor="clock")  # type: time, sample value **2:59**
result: **12:32**
